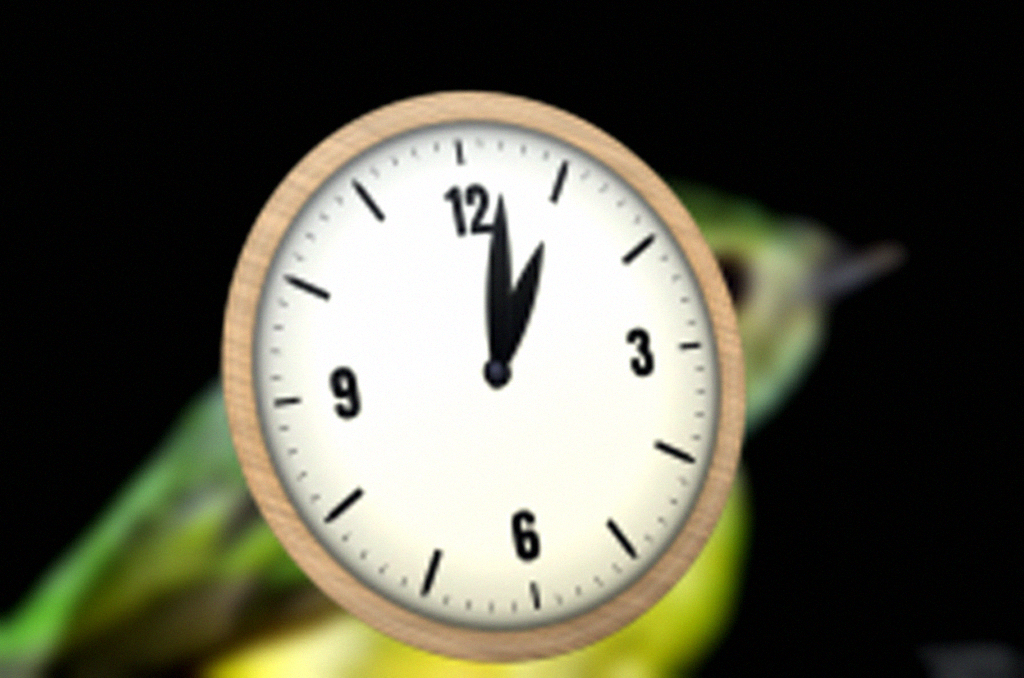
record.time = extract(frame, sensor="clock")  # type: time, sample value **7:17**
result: **1:02**
